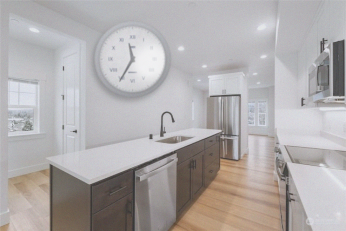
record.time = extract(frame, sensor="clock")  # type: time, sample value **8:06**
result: **11:35**
